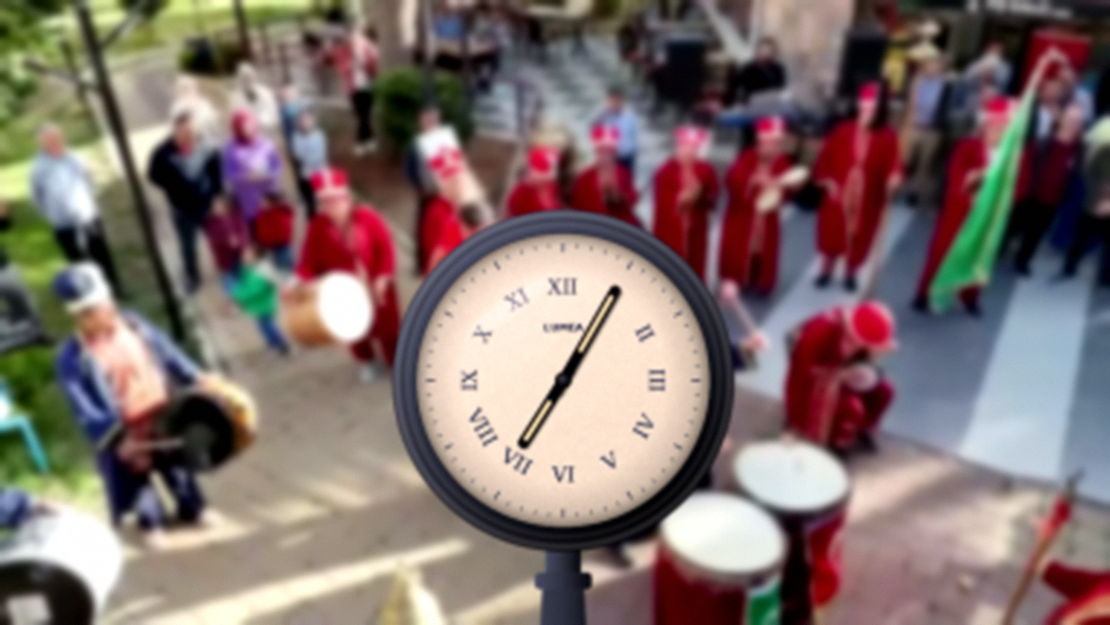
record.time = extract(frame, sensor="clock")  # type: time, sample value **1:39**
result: **7:05**
